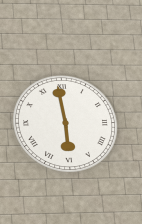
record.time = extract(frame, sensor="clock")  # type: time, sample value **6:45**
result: **5:59**
